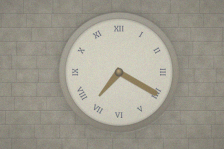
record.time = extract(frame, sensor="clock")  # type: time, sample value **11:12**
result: **7:20**
